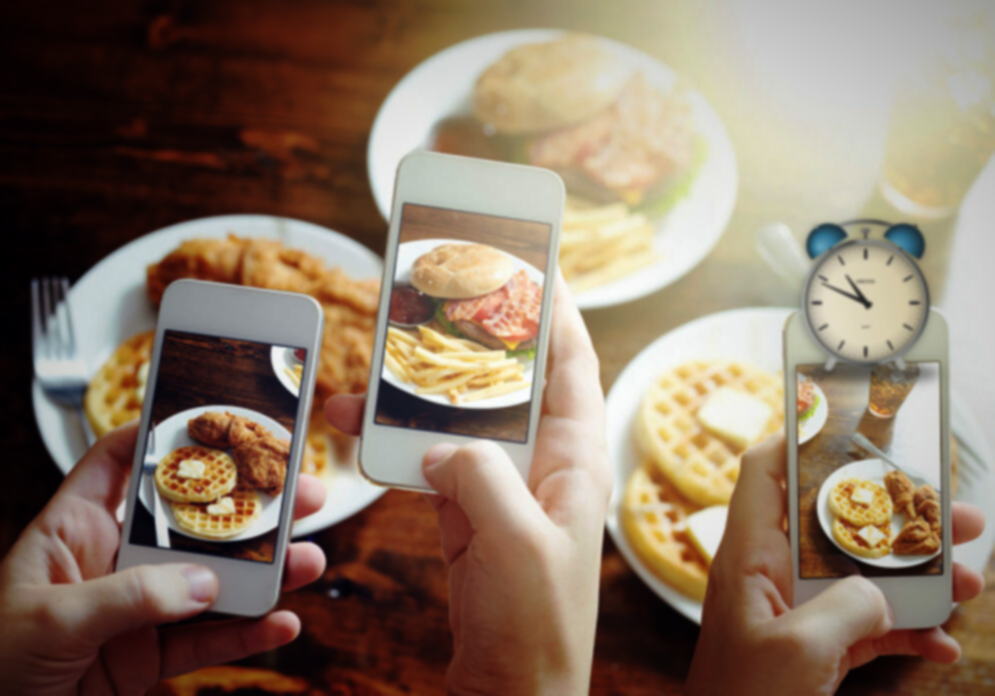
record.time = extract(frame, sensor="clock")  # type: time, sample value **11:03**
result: **10:49**
